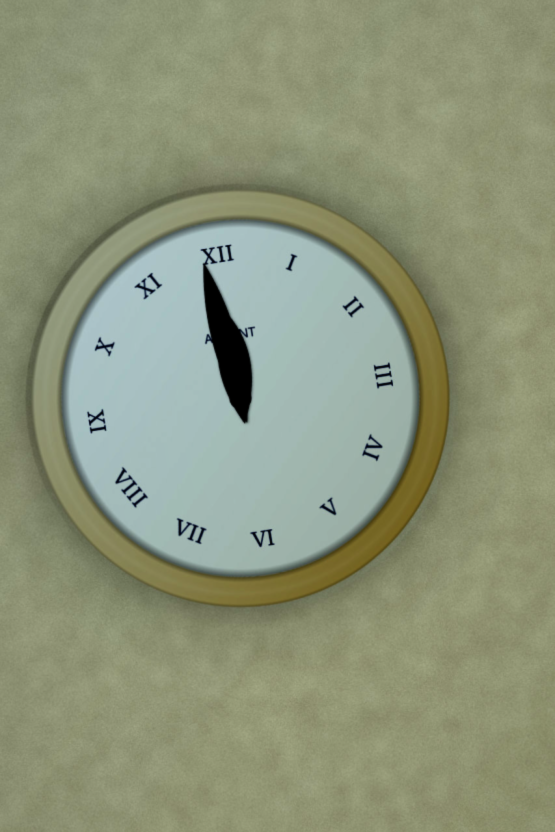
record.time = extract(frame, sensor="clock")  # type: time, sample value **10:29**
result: **11:59**
